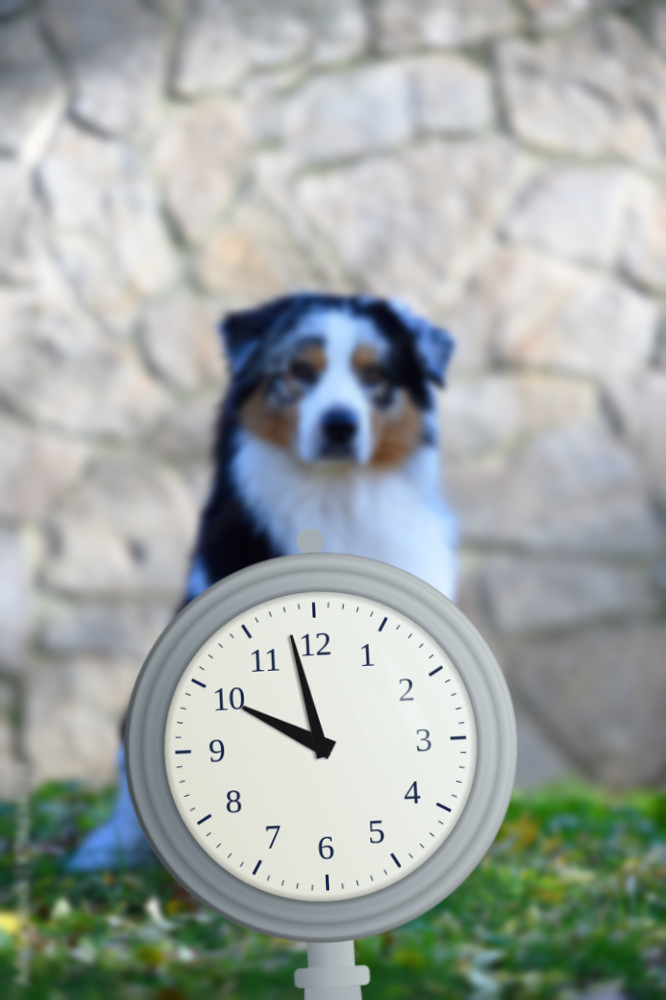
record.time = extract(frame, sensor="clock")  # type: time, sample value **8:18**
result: **9:58**
